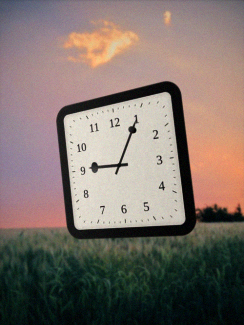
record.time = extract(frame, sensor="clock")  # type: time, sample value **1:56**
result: **9:05**
